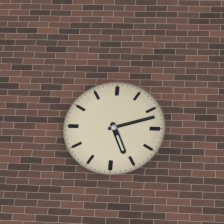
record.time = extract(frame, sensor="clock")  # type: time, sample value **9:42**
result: **5:12**
